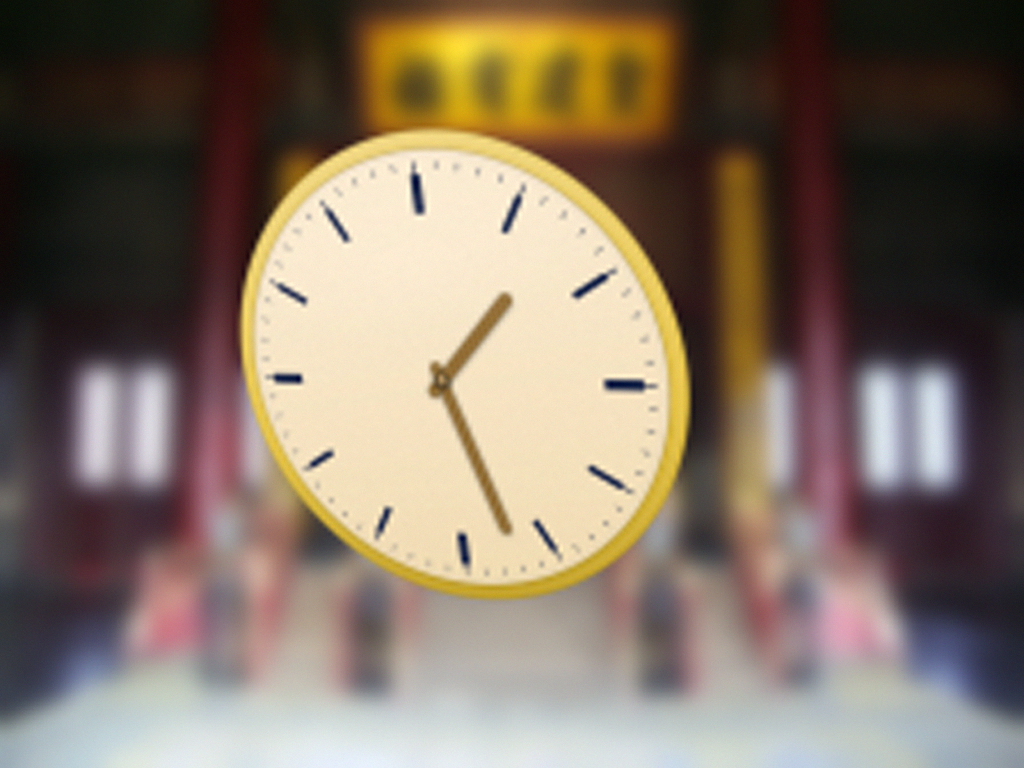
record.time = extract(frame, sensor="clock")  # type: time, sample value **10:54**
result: **1:27**
